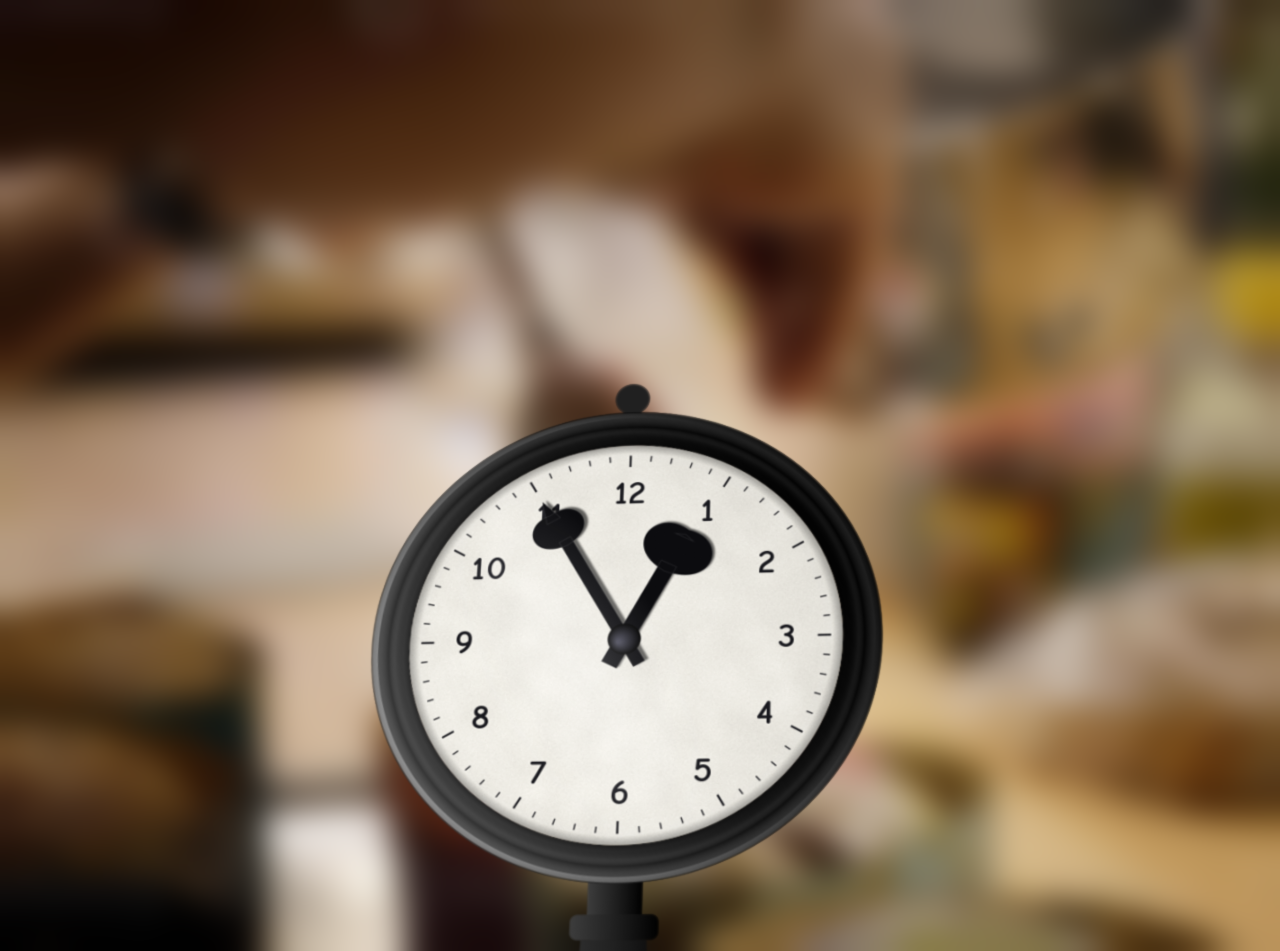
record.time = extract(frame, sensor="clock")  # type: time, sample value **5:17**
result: **12:55**
